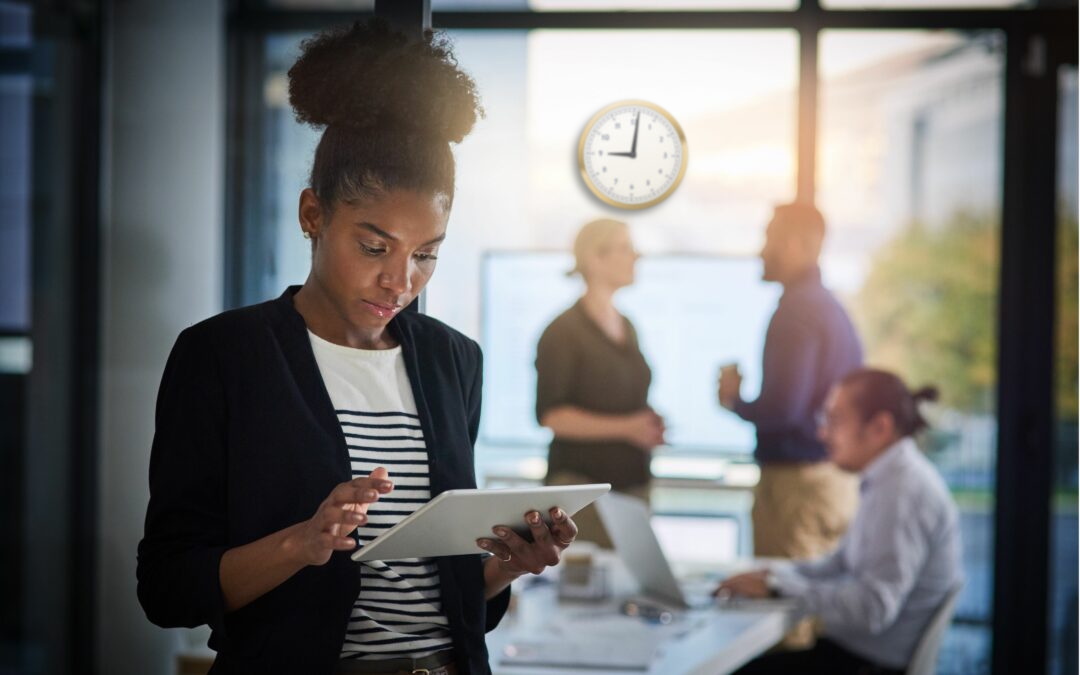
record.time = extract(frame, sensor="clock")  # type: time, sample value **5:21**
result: **9:01**
